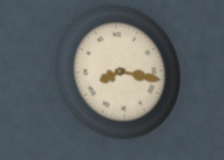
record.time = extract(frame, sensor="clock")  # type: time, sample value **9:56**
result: **8:17**
